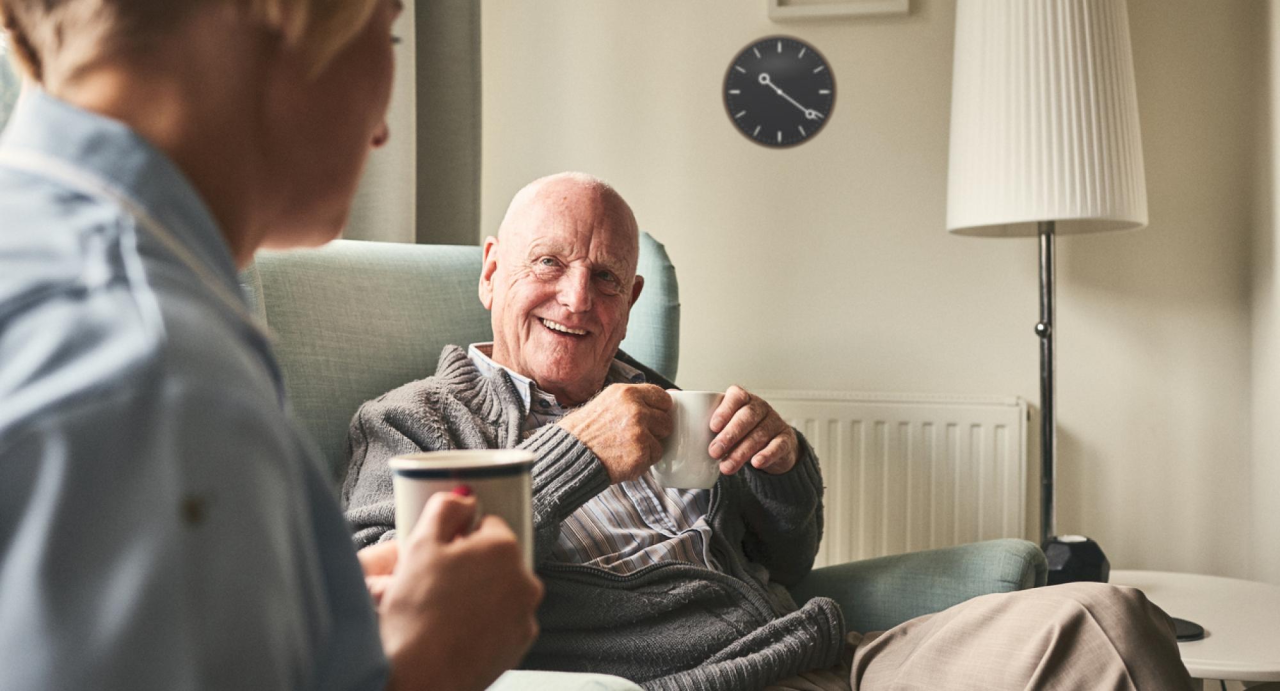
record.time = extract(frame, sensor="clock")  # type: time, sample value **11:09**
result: **10:21**
